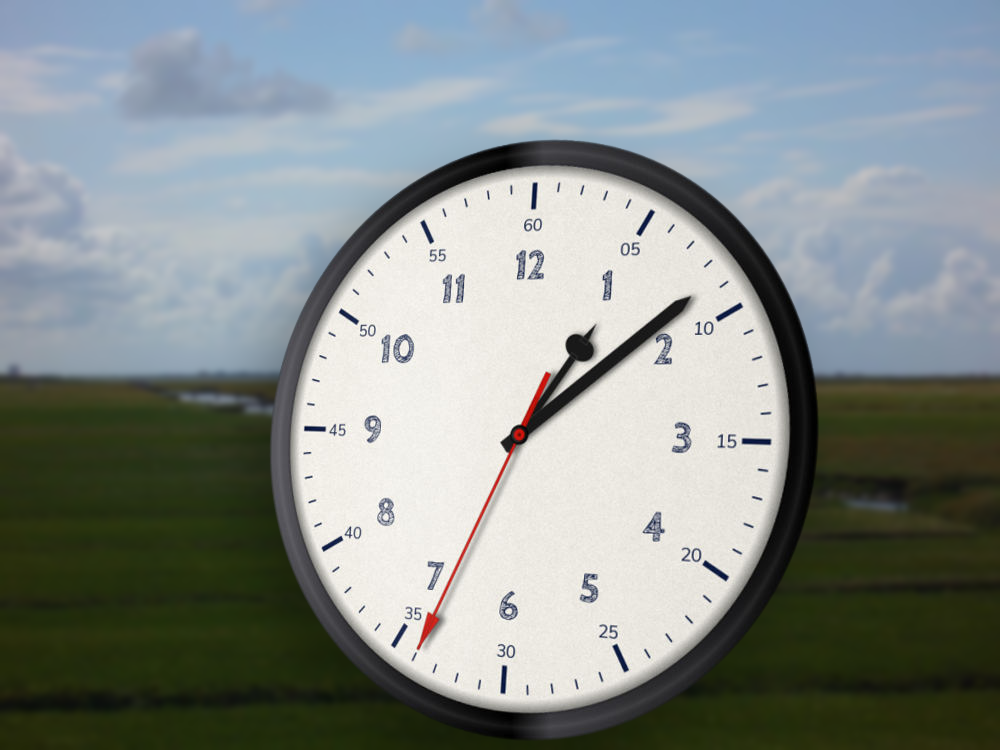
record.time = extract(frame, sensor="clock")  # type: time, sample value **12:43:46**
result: **1:08:34**
